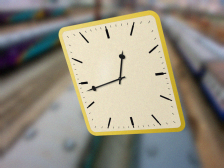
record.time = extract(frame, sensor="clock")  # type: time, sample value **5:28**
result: **12:43**
